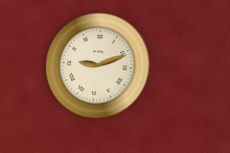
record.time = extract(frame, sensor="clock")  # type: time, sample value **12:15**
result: **9:11**
